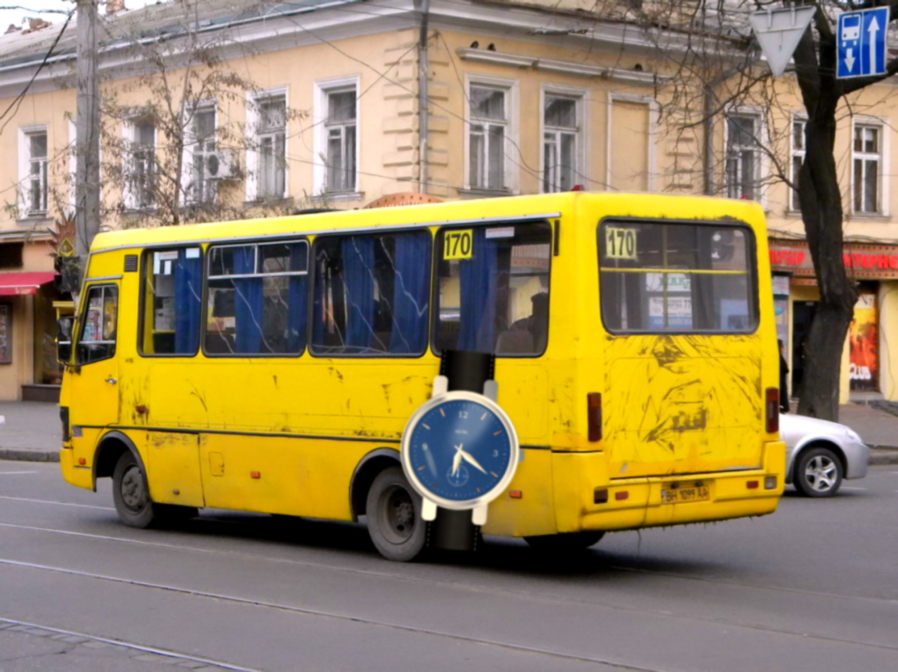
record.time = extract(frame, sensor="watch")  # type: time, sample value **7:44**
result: **6:21**
